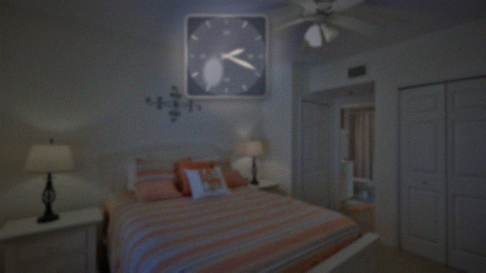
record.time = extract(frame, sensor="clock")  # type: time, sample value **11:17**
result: **2:19**
